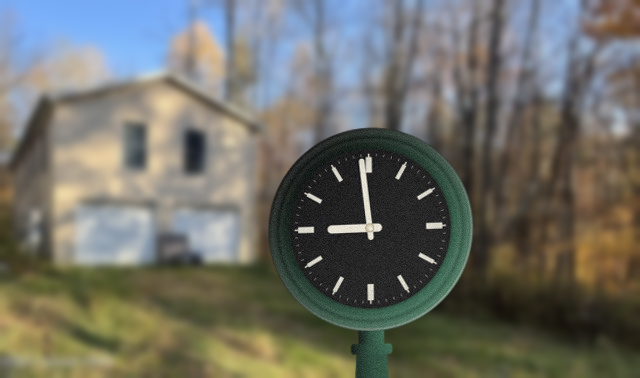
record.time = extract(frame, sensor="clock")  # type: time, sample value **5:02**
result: **8:59**
